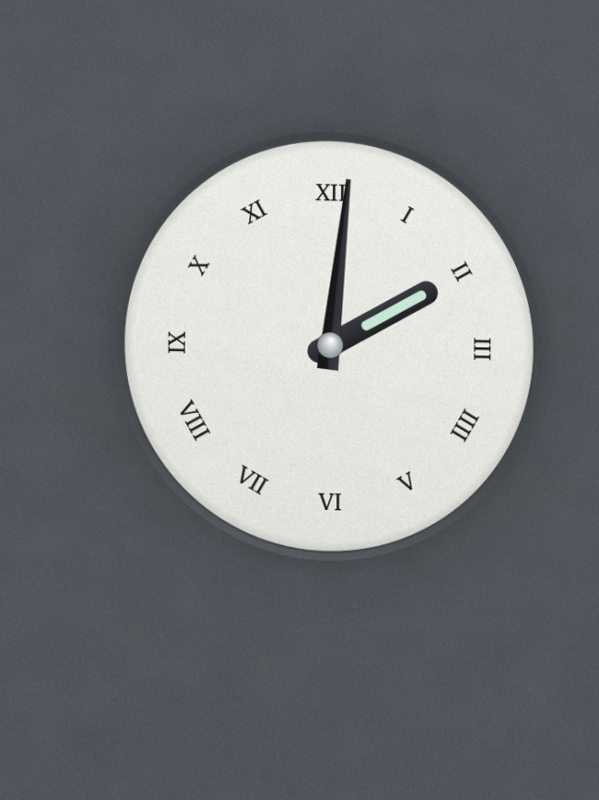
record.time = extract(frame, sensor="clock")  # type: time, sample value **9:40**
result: **2:01**
